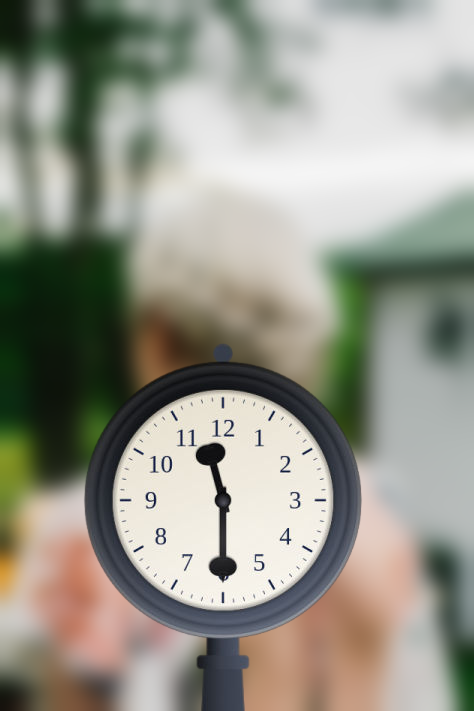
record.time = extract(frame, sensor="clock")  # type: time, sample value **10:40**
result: **11:30**
